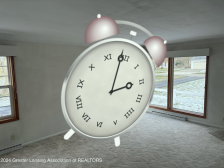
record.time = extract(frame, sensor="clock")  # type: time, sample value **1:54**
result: **1:59**
